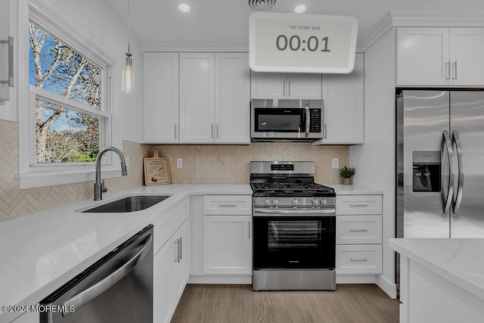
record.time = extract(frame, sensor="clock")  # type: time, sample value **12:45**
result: **0:01**
